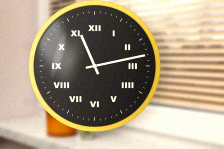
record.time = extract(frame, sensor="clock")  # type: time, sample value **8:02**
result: **11:13**
